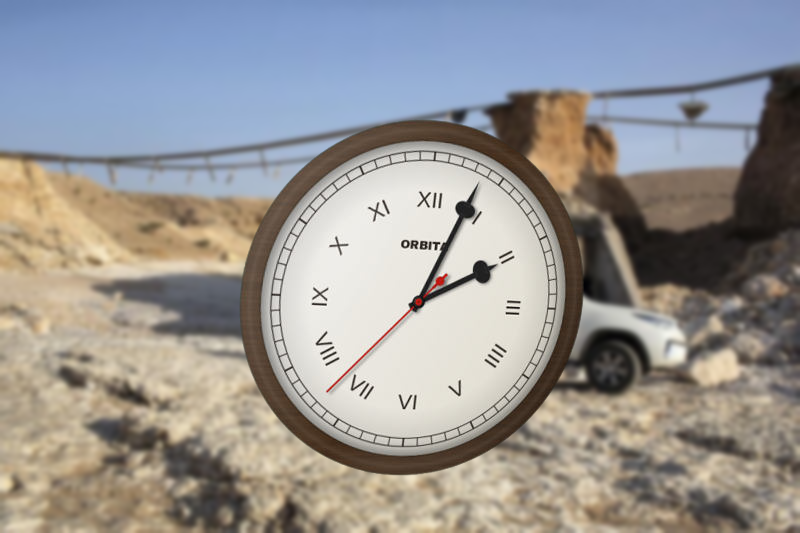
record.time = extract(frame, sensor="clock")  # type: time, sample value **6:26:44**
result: **2:03:37**
